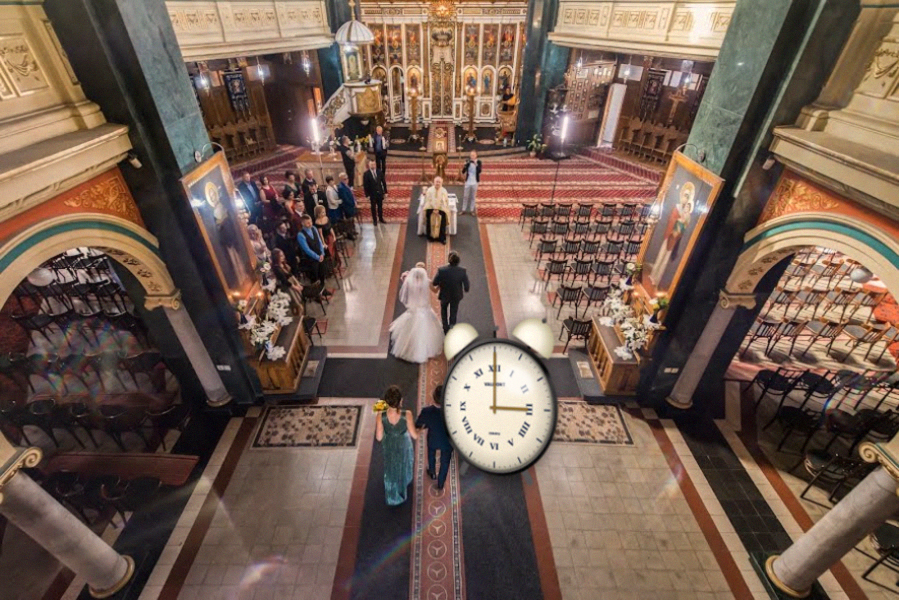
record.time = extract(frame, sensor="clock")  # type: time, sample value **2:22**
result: **3:00**
